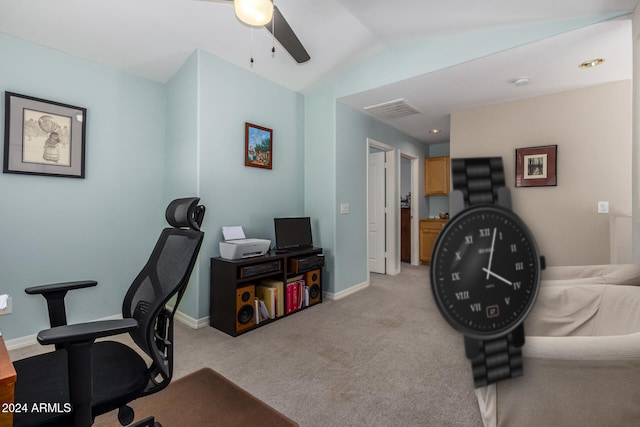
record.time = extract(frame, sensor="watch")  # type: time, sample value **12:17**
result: **4:03**
